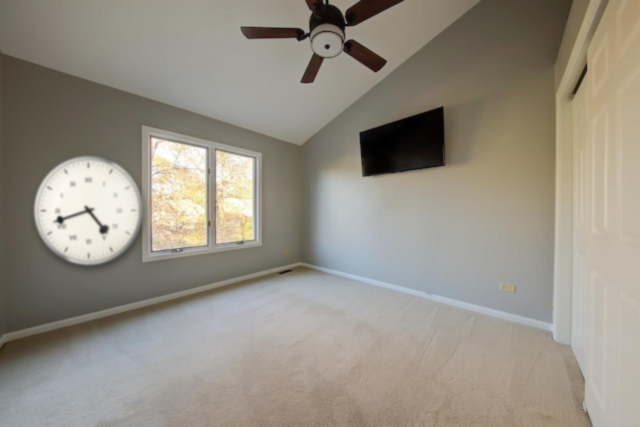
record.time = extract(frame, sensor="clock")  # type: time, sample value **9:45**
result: **4:42**
